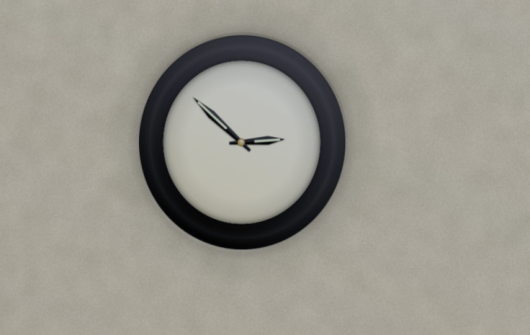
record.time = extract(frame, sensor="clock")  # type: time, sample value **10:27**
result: **2:52**
